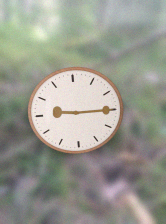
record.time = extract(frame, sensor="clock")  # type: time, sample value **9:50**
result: **9:15**
